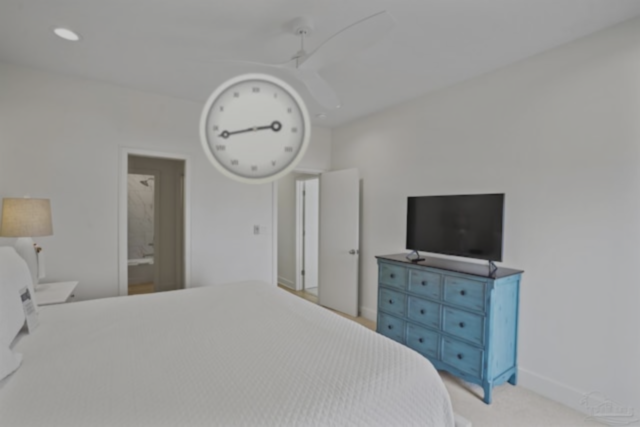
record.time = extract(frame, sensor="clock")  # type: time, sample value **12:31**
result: **2:43**
